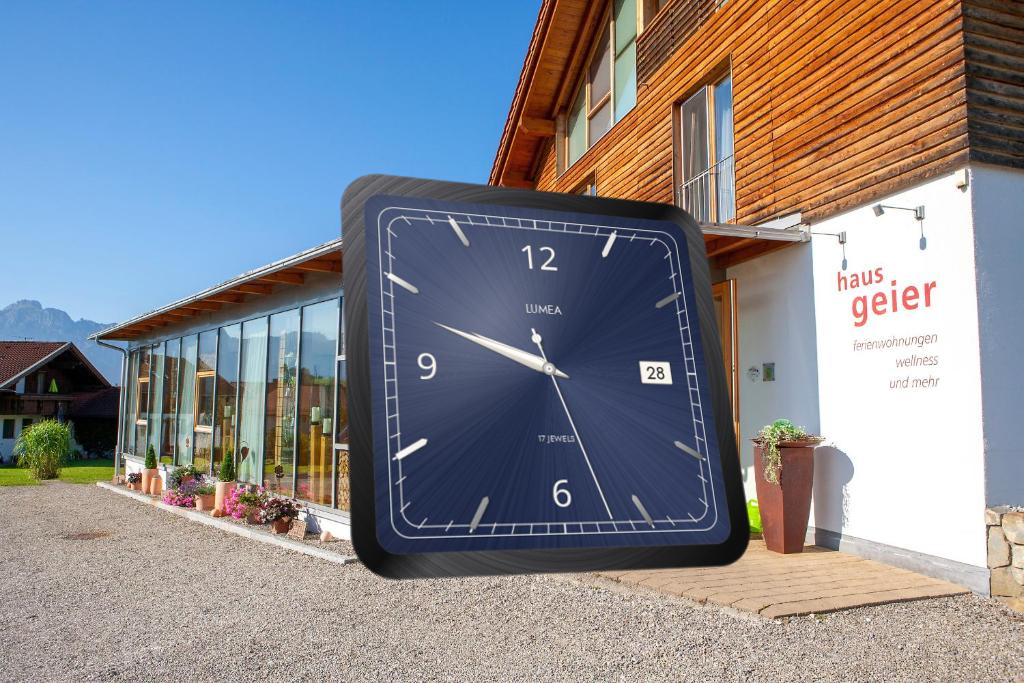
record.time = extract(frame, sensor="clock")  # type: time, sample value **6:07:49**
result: **9:48:27**
